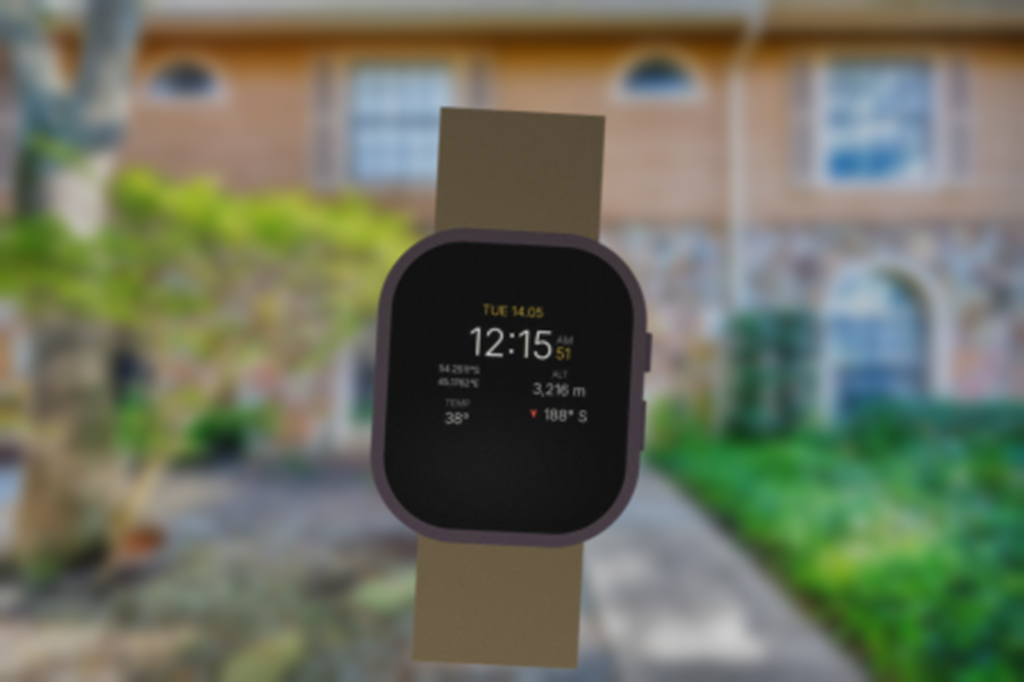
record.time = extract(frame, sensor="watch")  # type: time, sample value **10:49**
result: **12:15**
